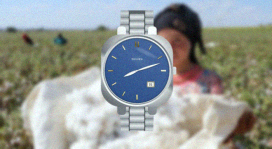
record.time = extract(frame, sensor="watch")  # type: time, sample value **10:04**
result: **8:12**
